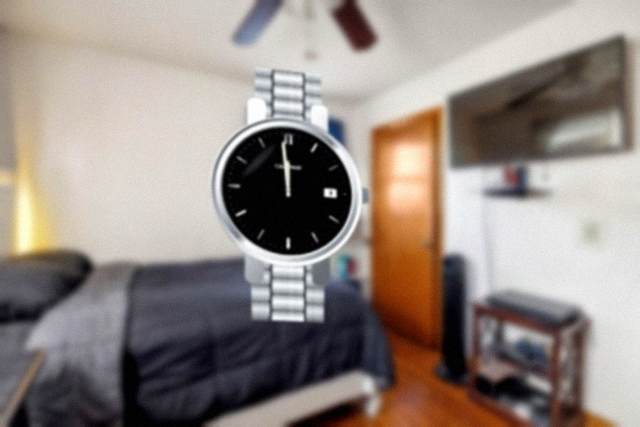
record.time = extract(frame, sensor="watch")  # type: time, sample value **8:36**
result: **11:59**
